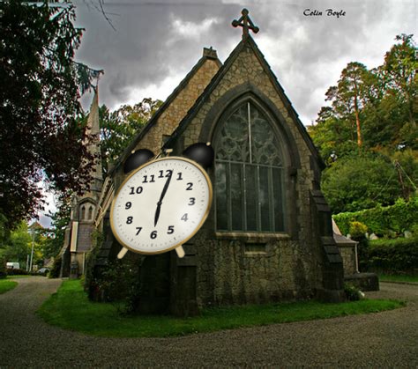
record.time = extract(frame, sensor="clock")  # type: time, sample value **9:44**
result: **6:02**
